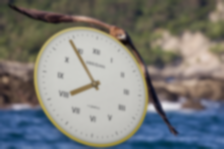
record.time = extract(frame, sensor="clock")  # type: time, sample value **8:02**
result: **7:54**
